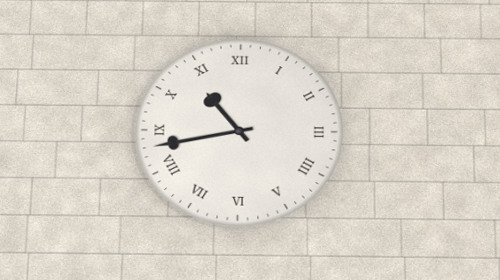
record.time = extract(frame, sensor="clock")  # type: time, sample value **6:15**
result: **10:43**
